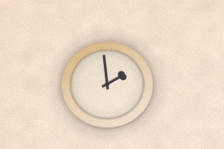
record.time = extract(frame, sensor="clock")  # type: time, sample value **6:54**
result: **1:59**
